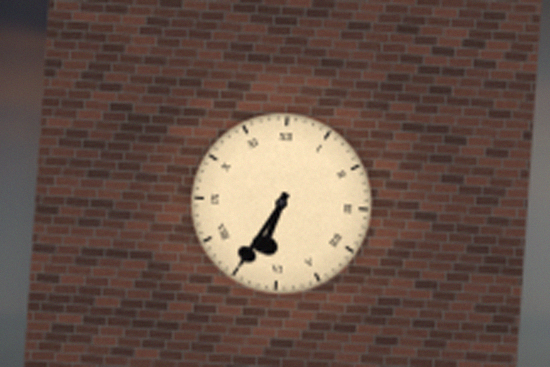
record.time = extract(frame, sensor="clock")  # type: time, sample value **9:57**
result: **6:35**
